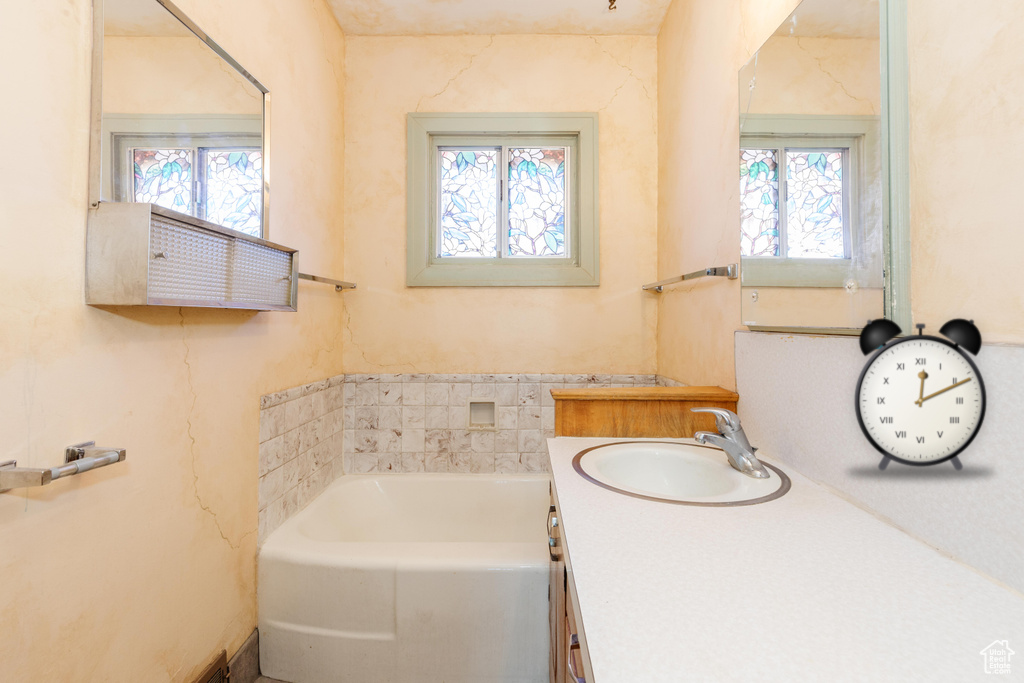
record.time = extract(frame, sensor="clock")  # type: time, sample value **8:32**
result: **12:11**
